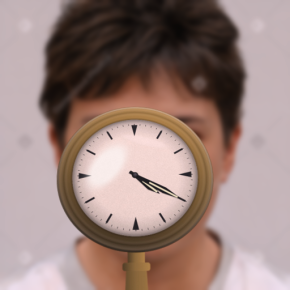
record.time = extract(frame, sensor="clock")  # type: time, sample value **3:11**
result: **4:20**
